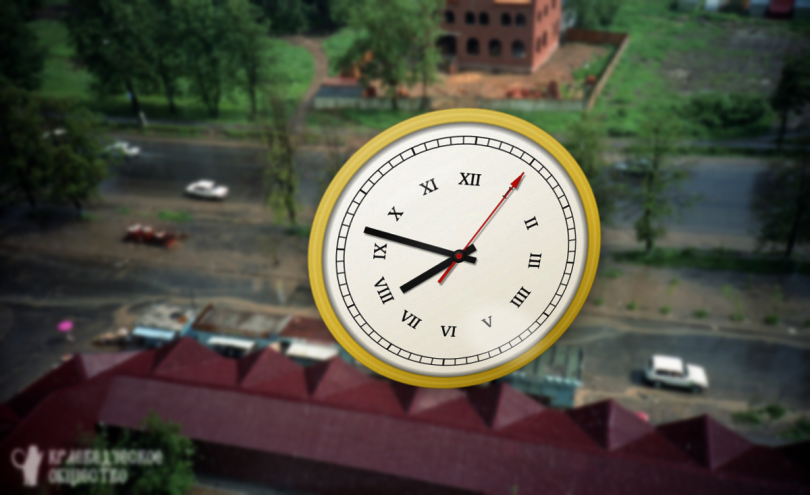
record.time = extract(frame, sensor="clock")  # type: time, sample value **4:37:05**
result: **7:47:05**
